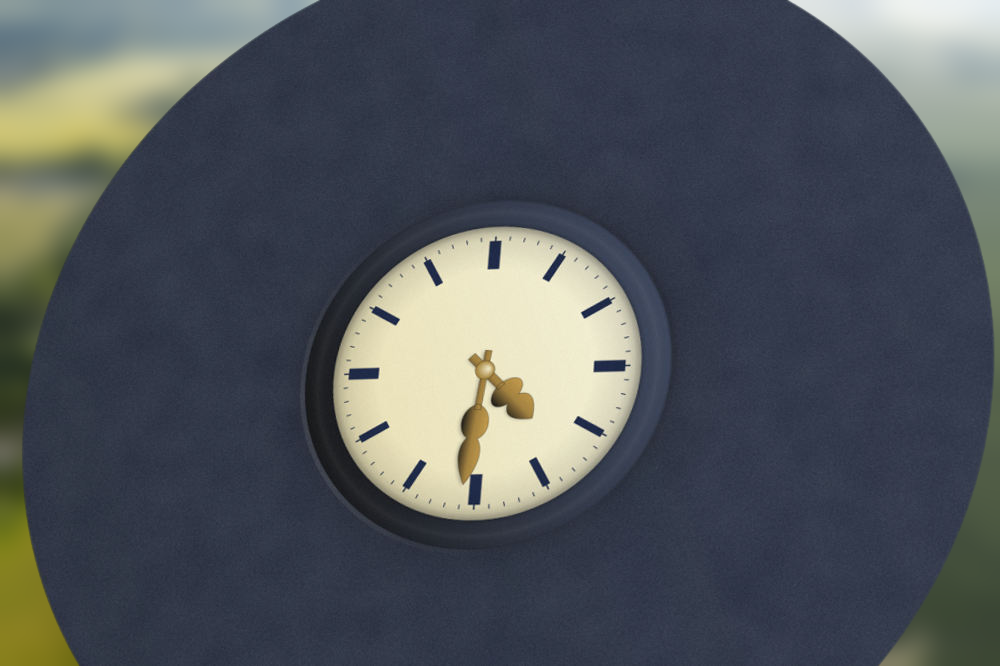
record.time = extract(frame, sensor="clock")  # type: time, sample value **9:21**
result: **4:31**
